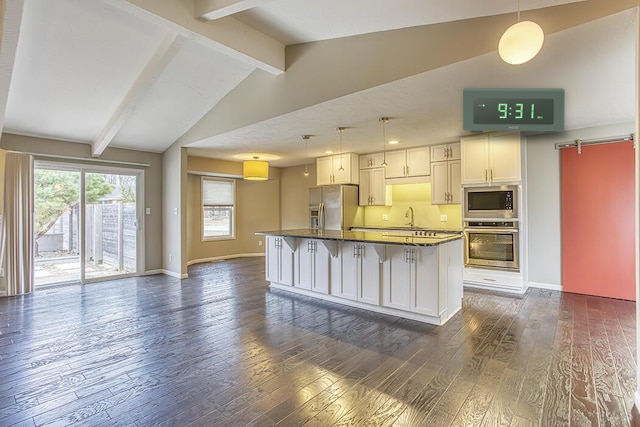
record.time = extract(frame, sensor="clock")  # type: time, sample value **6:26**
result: **9:31**
